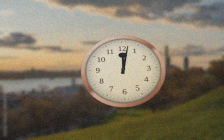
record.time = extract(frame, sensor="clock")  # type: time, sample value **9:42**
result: **12:02**
